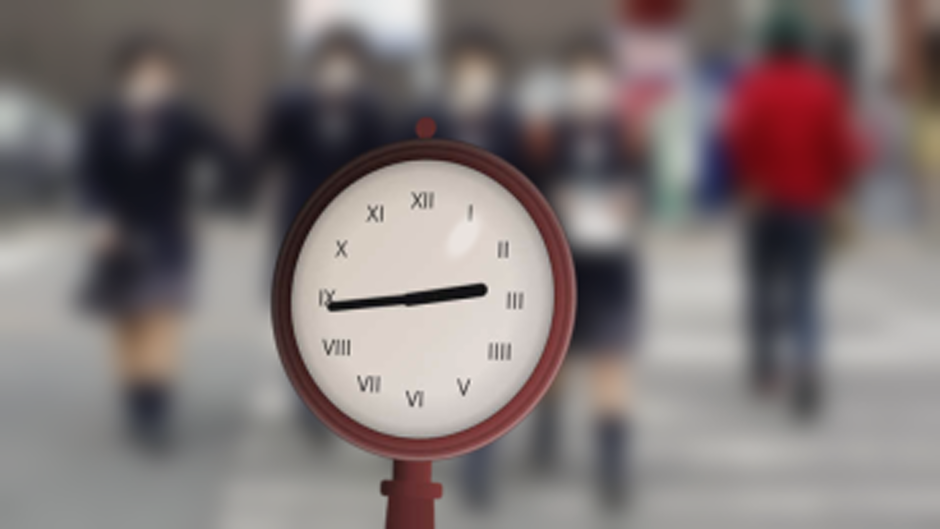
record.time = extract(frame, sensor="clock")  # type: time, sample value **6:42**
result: **2:44**
